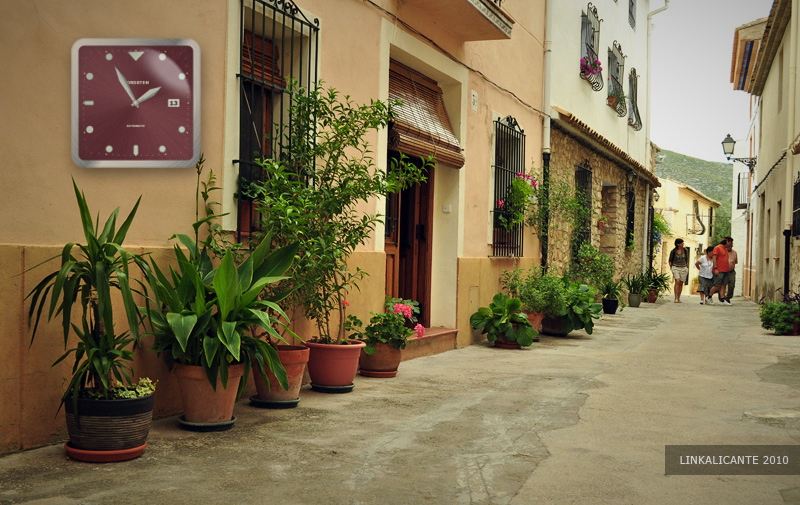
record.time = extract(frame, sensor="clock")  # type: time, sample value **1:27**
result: **1:55**
